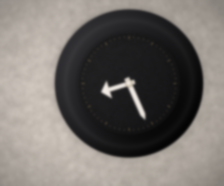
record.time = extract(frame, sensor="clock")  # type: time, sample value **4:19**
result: **8:26**
